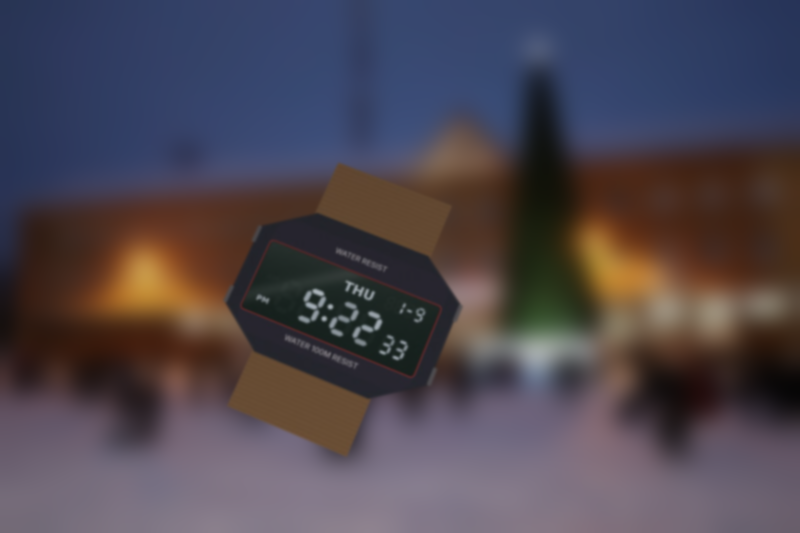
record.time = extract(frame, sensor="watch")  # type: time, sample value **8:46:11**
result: **9:22:33**
